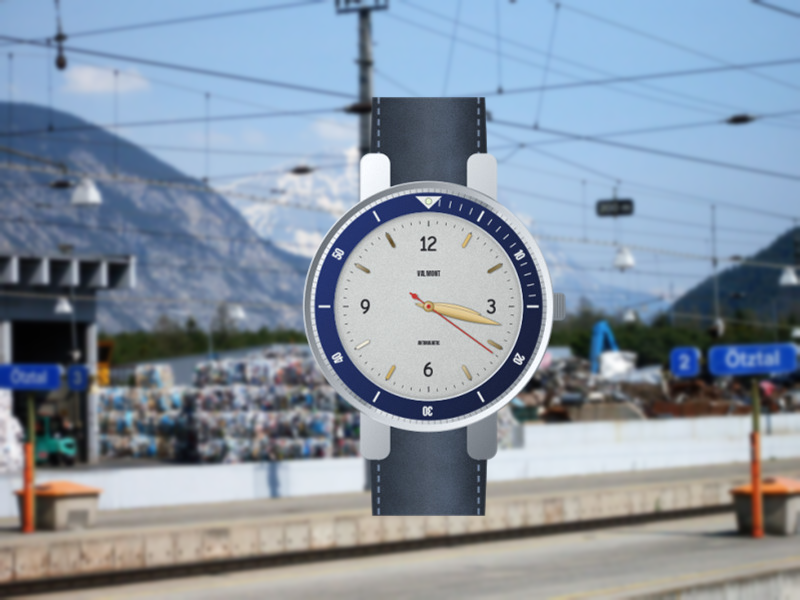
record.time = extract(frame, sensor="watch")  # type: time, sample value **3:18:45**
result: **3:17:21**
